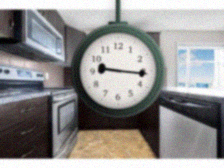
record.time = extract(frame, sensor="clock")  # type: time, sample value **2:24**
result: **9:16**
